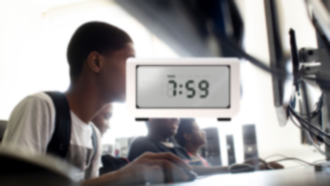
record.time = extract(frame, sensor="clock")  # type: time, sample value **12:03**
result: **7:59**
